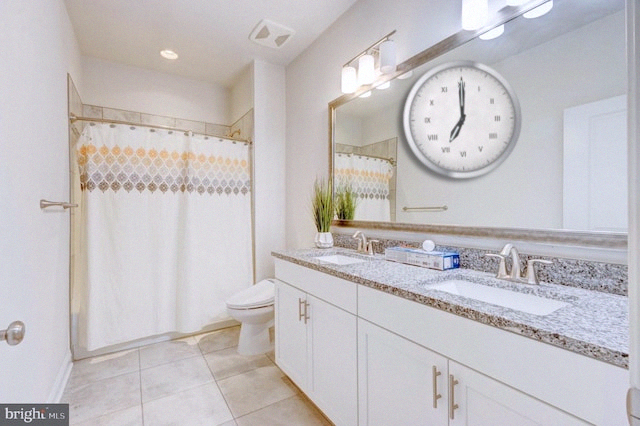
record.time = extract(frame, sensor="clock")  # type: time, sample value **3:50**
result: **7:00**
